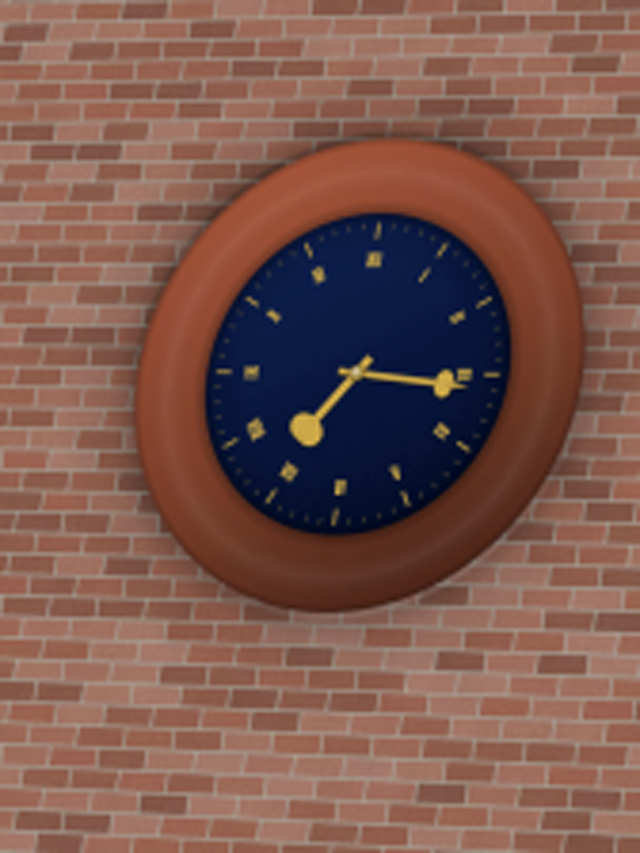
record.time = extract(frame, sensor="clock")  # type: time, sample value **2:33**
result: **7:16**
